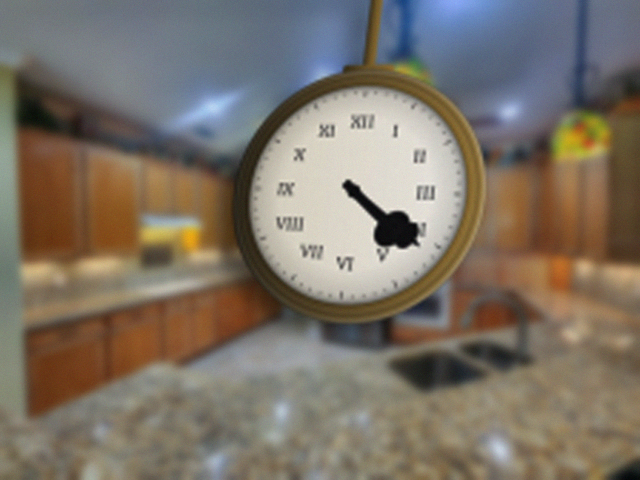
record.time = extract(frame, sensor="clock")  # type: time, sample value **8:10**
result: **4:21**
